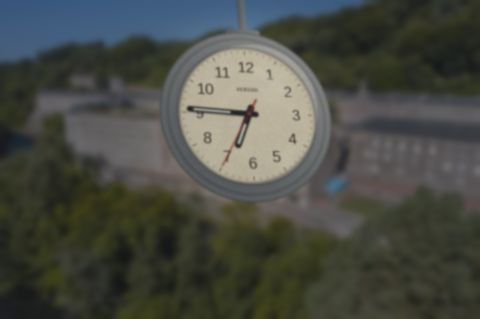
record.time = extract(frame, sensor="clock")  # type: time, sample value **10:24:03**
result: **6:45:35**
